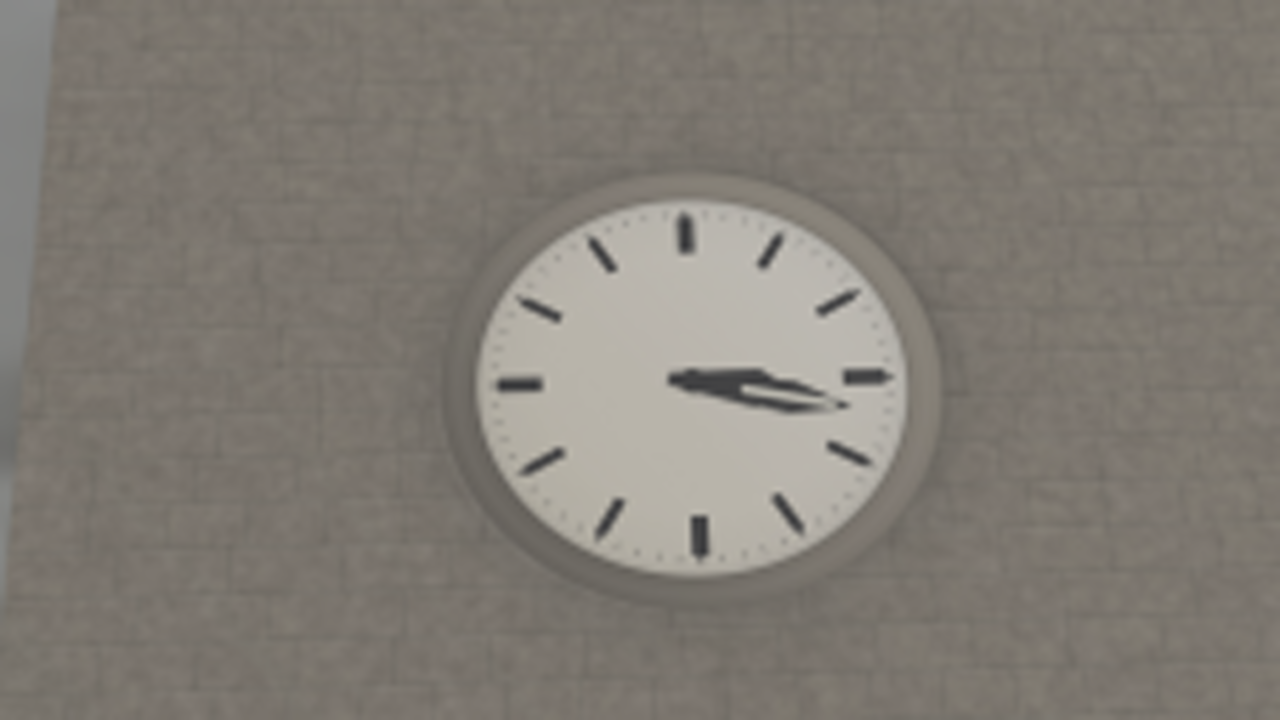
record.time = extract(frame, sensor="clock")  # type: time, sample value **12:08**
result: **3:17**
